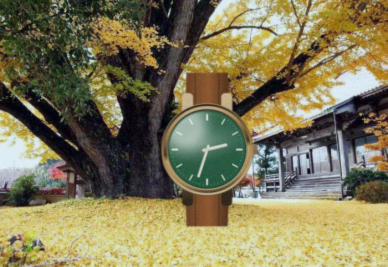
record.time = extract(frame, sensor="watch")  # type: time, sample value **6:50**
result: **2:33**
